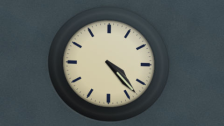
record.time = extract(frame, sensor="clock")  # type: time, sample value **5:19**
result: **4:23**
